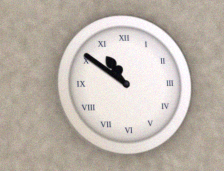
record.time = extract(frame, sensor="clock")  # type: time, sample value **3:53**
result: **10:51**
